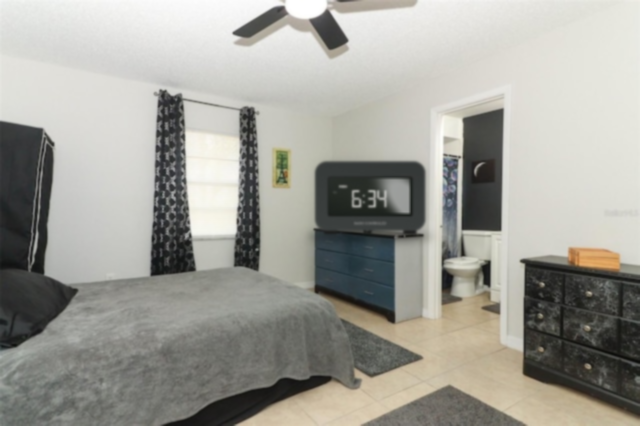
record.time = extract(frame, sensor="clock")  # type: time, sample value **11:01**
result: **6:34**
